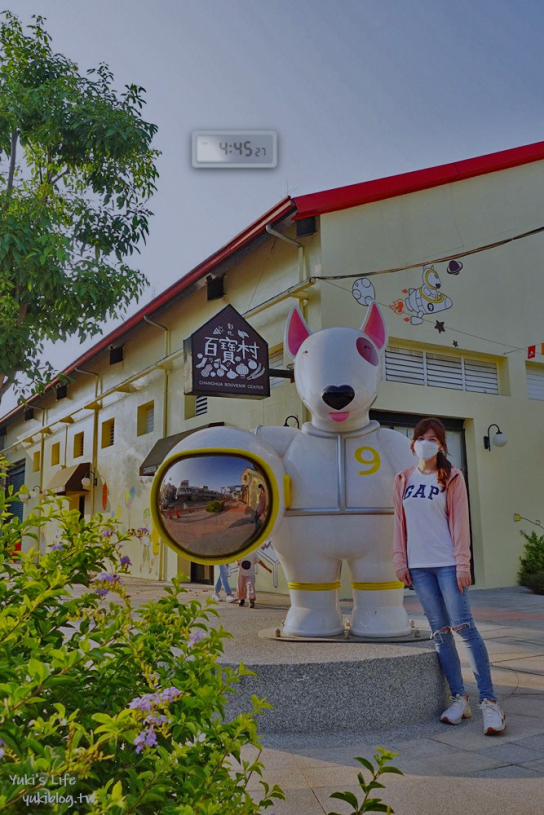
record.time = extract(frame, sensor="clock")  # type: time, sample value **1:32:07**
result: **4:45:27**
